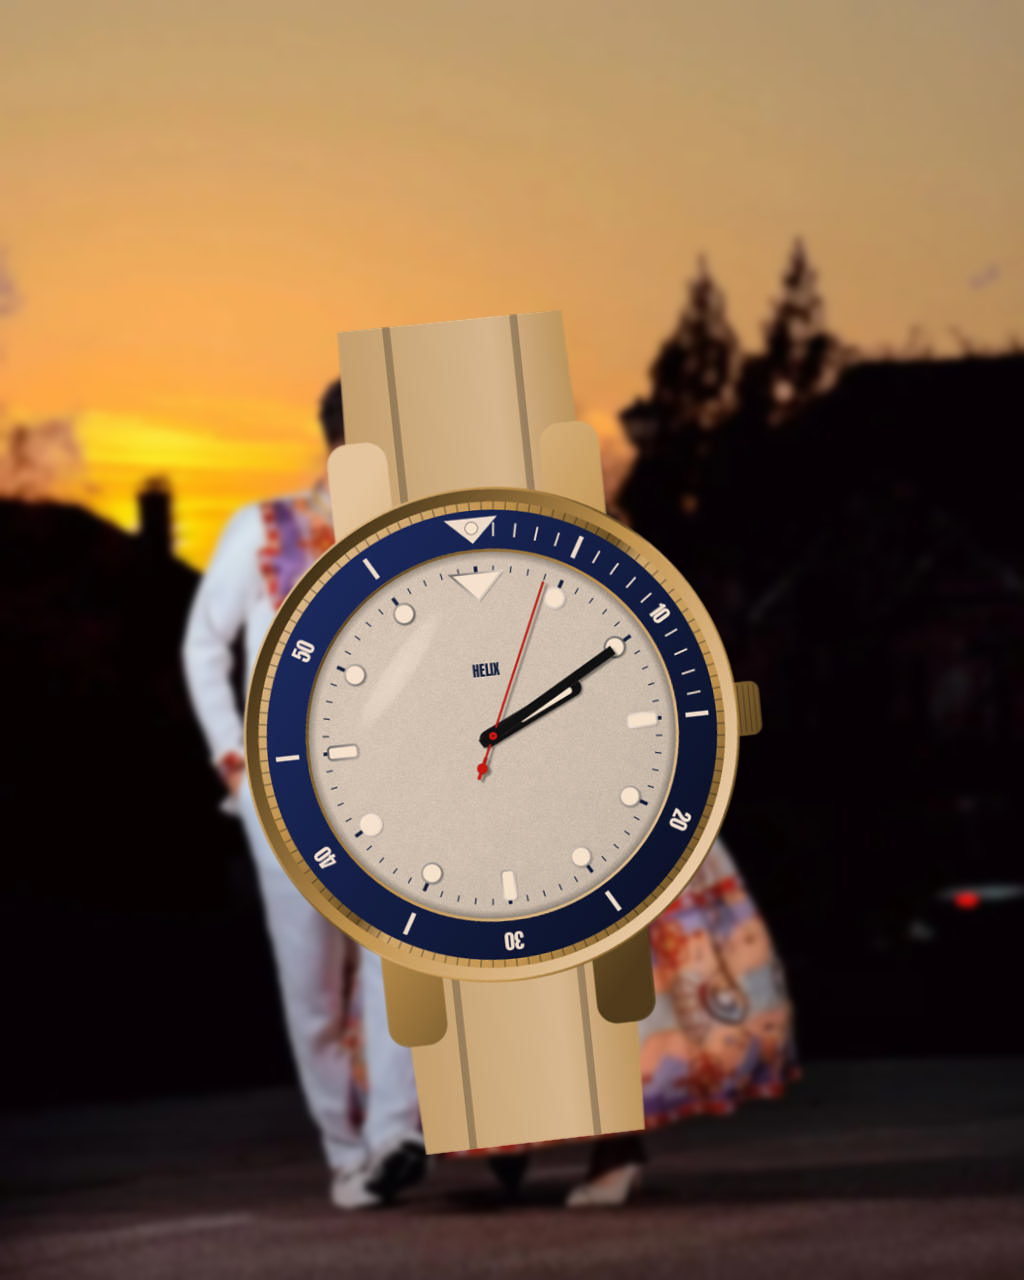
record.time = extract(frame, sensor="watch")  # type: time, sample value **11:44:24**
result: **2:10:04**
